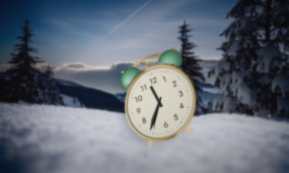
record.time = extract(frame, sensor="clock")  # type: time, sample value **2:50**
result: **11:36**
